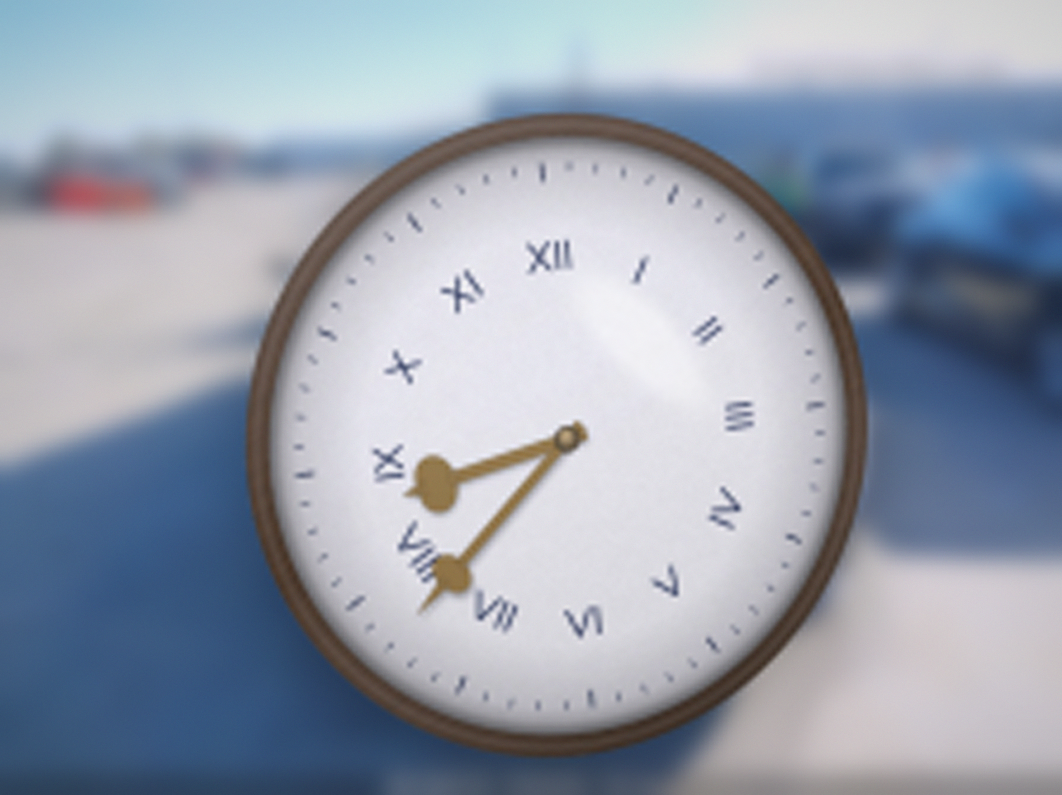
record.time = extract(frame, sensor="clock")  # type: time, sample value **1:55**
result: **8:38**
